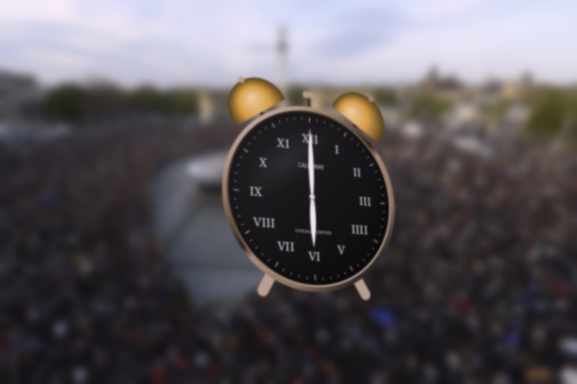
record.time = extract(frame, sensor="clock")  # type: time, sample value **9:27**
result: **6:00**
